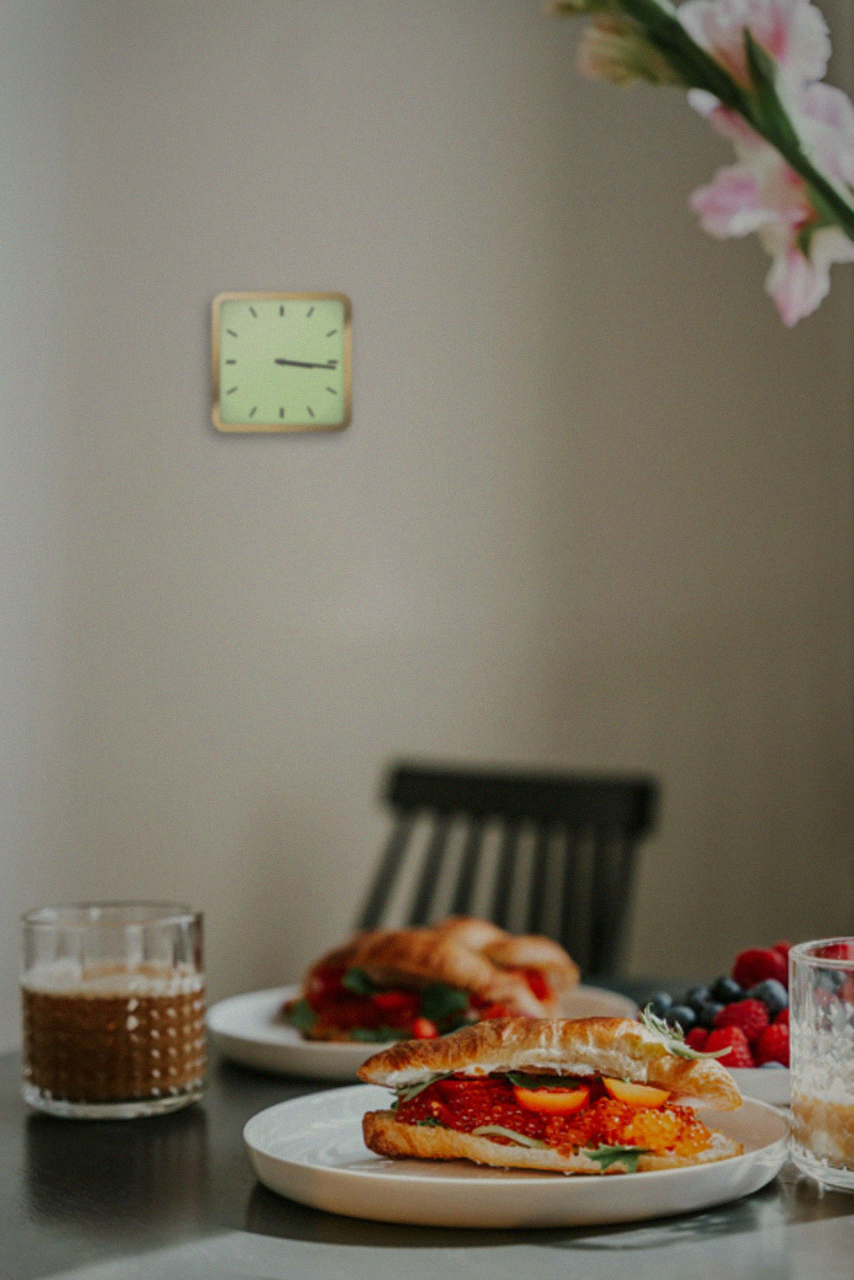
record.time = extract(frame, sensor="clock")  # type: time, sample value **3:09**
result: **3:16**
